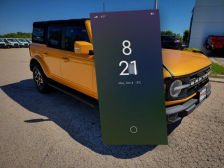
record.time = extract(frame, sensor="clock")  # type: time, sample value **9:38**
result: **8:21**
